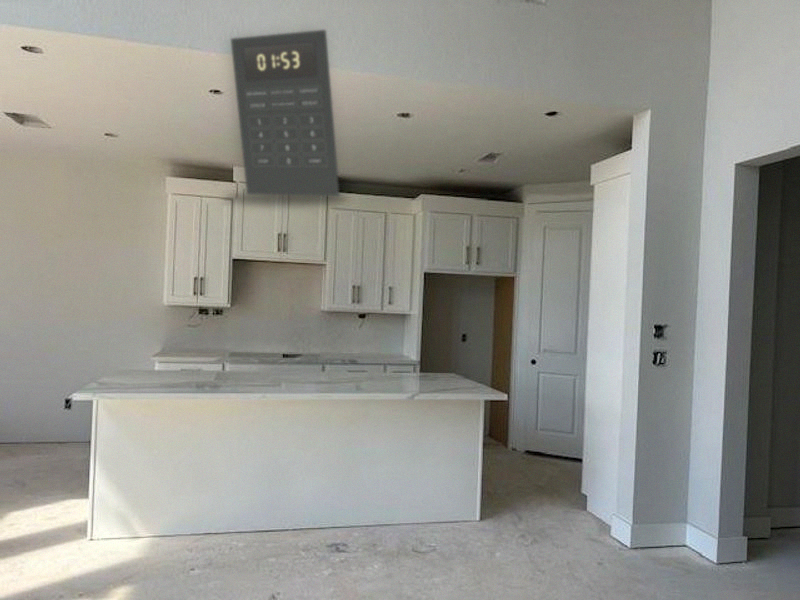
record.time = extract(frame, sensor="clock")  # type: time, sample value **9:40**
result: **1:53**
